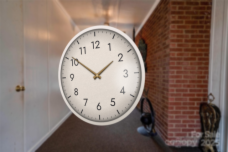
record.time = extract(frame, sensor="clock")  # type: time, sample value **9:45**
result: **1:51**
